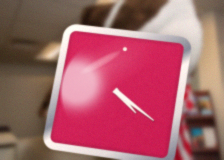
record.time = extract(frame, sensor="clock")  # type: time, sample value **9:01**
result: **4:20**
